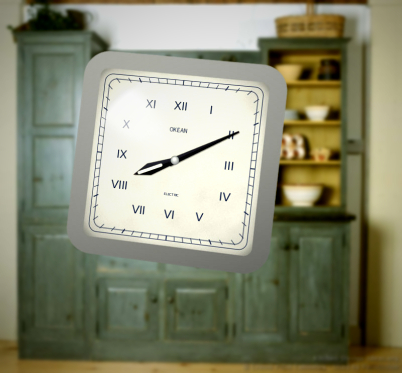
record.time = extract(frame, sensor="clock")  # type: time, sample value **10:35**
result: **8:10**
